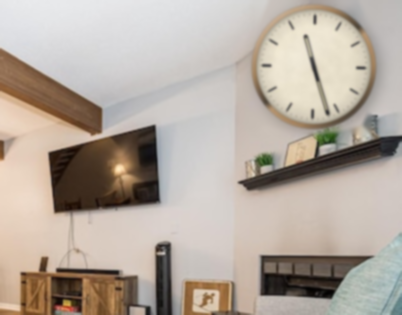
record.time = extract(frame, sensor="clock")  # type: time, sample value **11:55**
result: **11:27**
